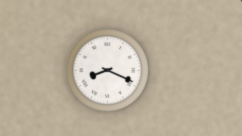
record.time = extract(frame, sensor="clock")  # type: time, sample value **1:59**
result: **8:19**
